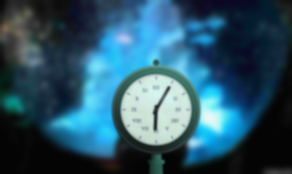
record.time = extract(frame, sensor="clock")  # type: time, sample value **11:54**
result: **6:05**
